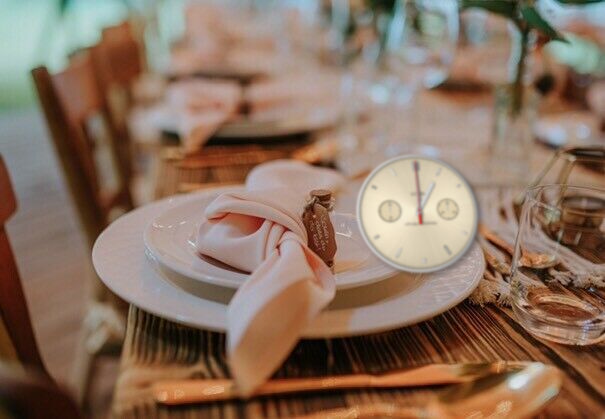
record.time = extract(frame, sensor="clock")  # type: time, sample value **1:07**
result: **1:00**
